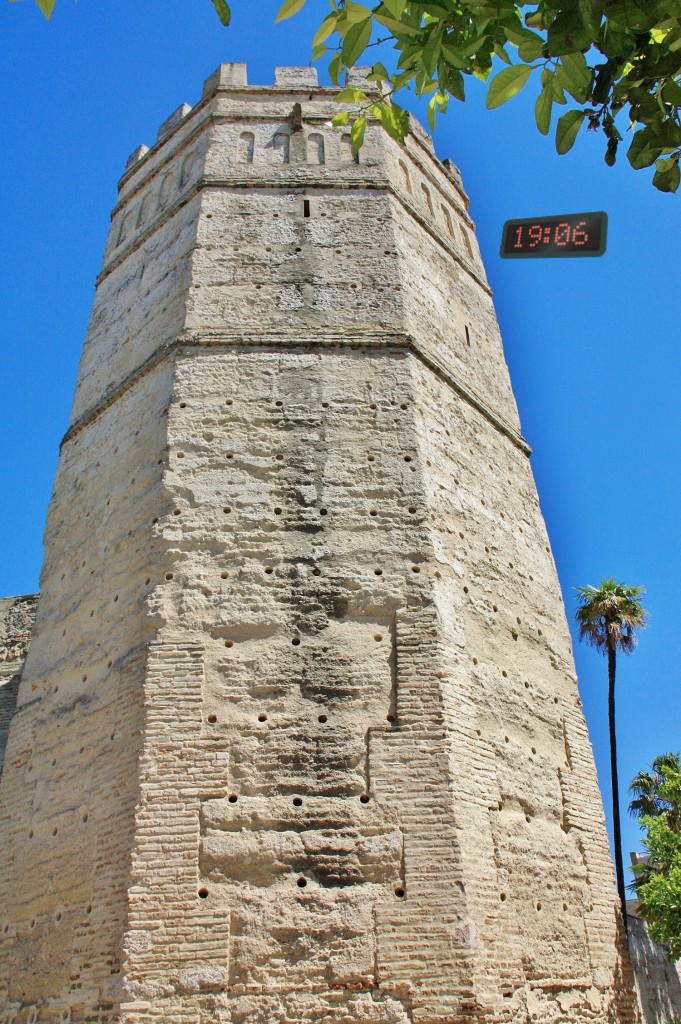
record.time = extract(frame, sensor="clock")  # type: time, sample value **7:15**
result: **19:06**
